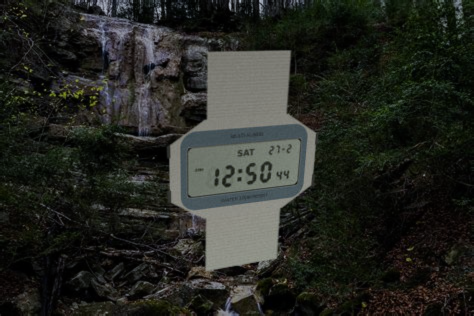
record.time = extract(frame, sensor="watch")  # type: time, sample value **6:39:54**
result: **12:50:44**
